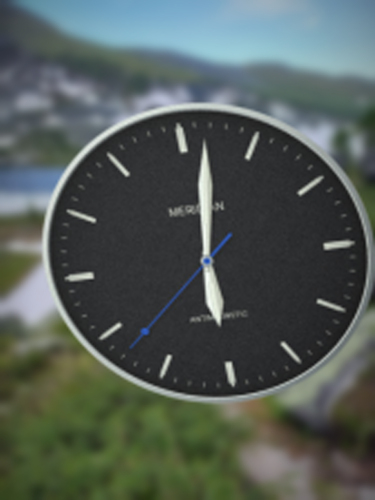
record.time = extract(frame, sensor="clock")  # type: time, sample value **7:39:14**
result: **6:01:38**
